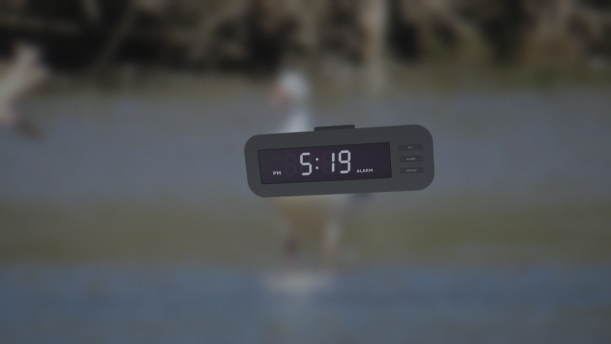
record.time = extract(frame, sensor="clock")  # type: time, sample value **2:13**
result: **5:19**
